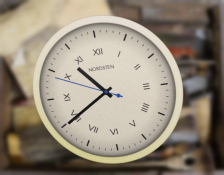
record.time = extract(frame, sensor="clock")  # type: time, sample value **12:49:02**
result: **10:39:49**
